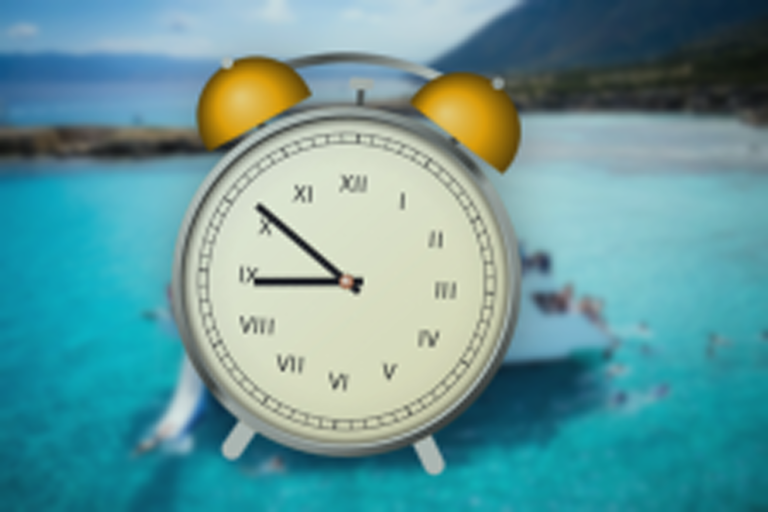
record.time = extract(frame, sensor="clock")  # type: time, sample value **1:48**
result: **8:51**
